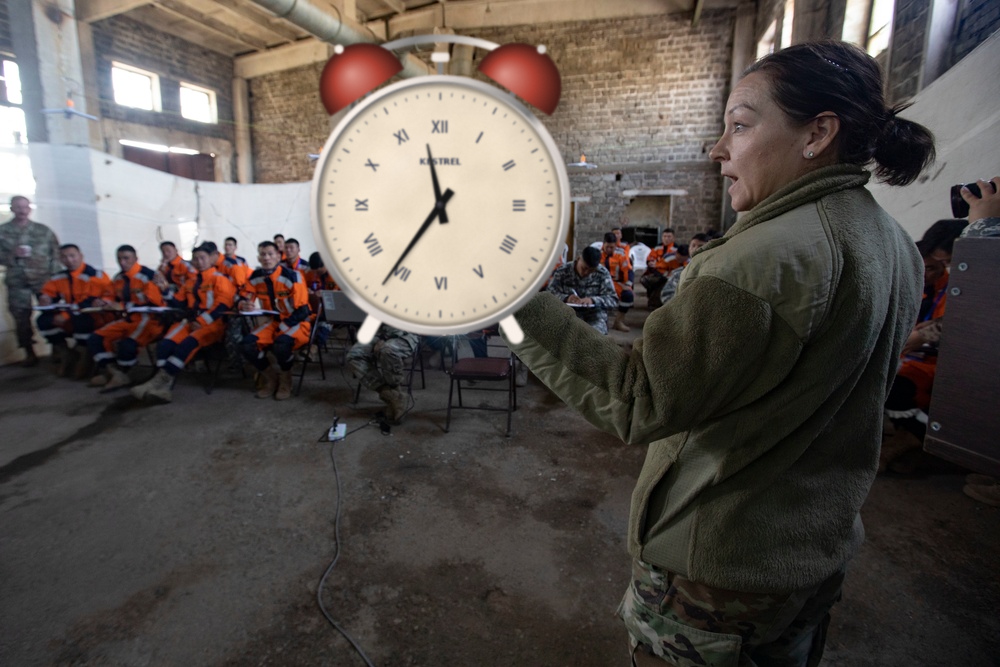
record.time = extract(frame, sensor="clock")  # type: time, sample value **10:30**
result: **11:36**
